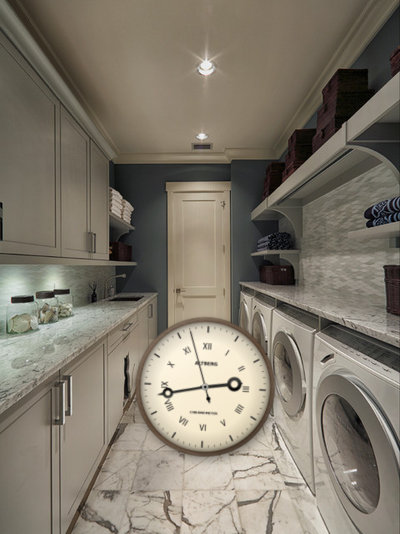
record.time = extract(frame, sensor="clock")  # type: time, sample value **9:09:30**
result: **2:42:57**
